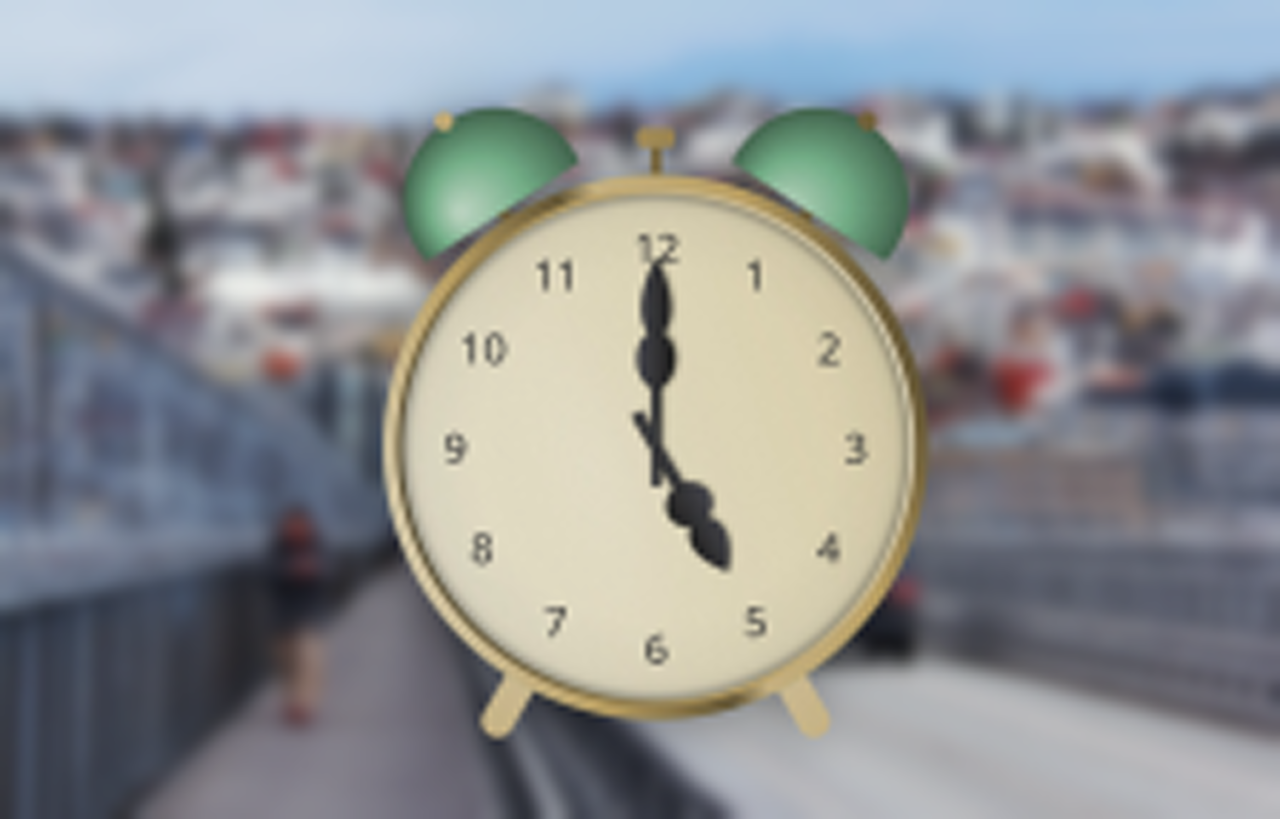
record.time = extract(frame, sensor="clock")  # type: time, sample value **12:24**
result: **5:00**
